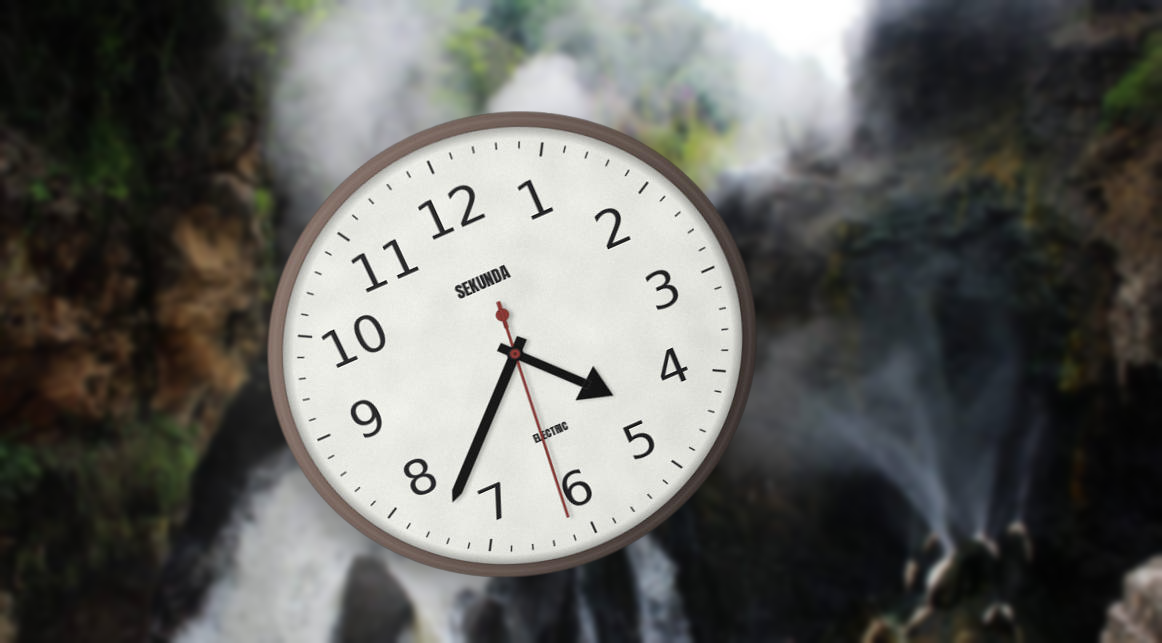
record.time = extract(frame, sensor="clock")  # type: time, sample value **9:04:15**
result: **4:37:31**
